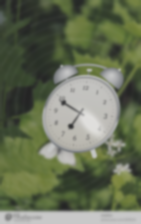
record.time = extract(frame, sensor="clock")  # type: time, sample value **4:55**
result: **6:49**
